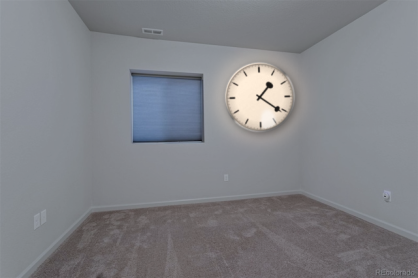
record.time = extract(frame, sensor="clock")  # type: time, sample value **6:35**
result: **1:21**
